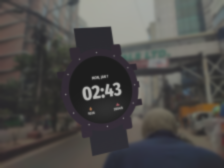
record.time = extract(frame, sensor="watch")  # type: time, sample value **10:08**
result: **2:43**
